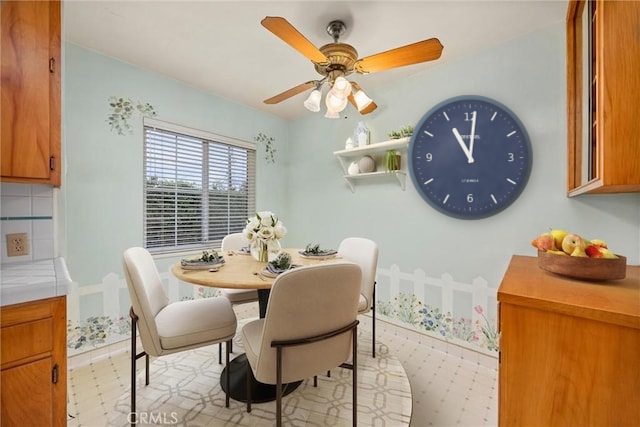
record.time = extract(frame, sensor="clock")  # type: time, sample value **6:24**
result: **11:01**
